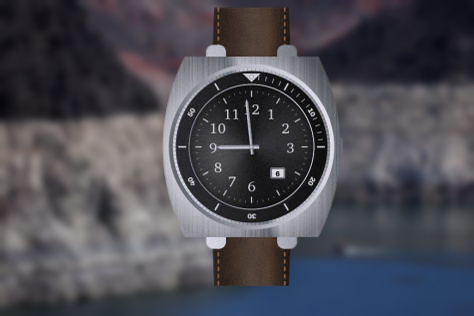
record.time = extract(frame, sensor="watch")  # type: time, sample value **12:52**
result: **8:59**
